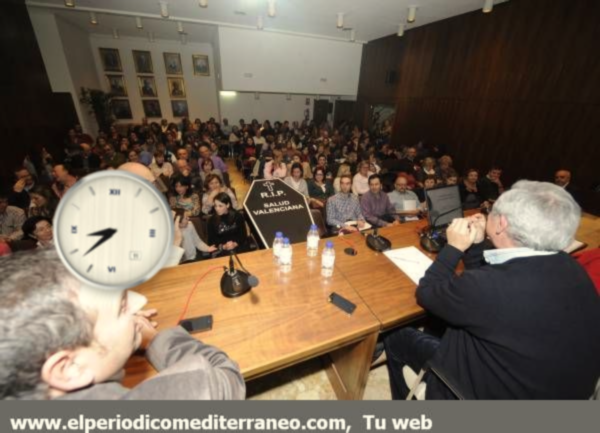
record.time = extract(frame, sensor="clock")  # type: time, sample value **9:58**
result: **8:38**
